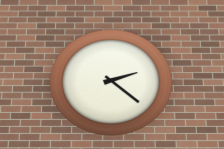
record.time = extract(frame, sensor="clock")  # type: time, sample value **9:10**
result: **2:22**
